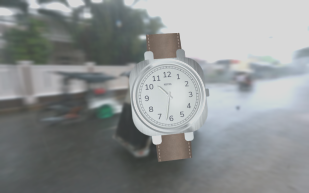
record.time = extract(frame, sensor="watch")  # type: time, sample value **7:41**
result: **10:32**
